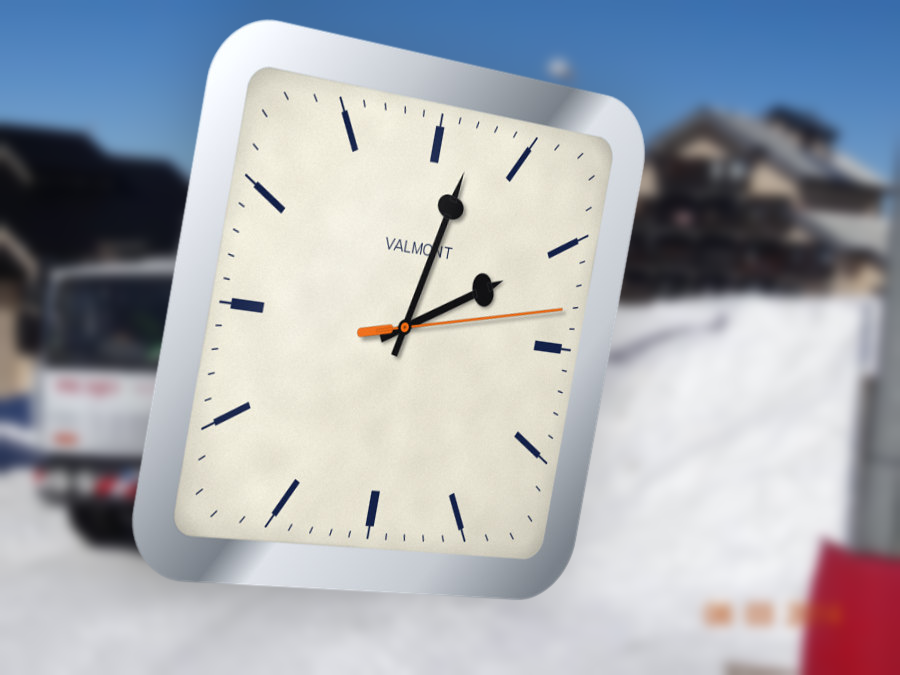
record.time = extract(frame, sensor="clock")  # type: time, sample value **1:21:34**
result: **2:02:13**
